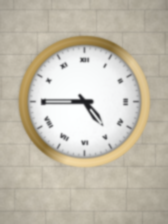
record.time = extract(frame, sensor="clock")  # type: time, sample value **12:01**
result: **4:45**
